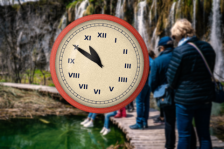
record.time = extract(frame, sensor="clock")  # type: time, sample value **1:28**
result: **10:50**
